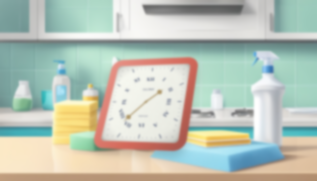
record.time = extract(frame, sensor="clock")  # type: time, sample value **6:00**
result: **1:37**
